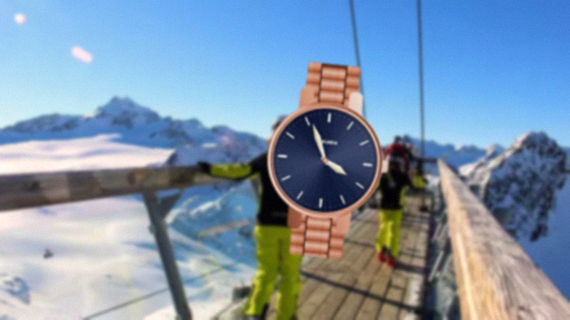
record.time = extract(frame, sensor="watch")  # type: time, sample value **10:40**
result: **3:56**
